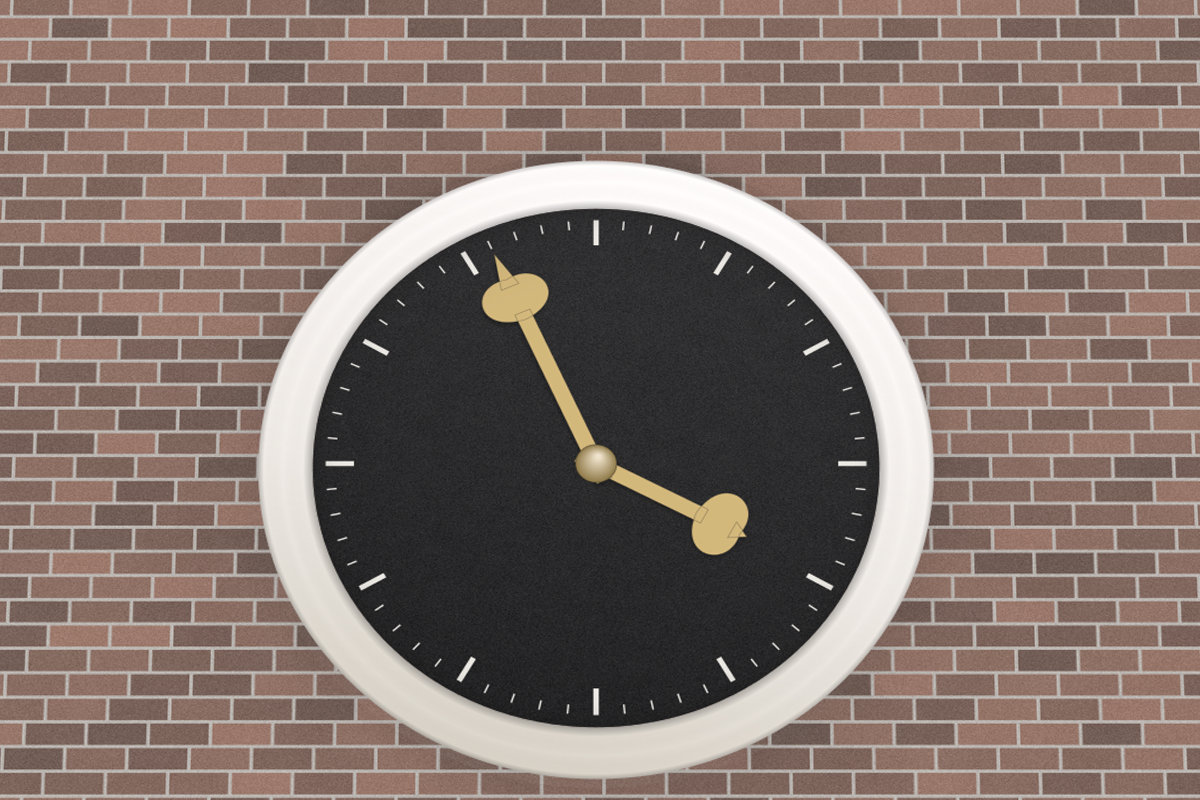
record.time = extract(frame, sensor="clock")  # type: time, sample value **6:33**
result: **3:56**
